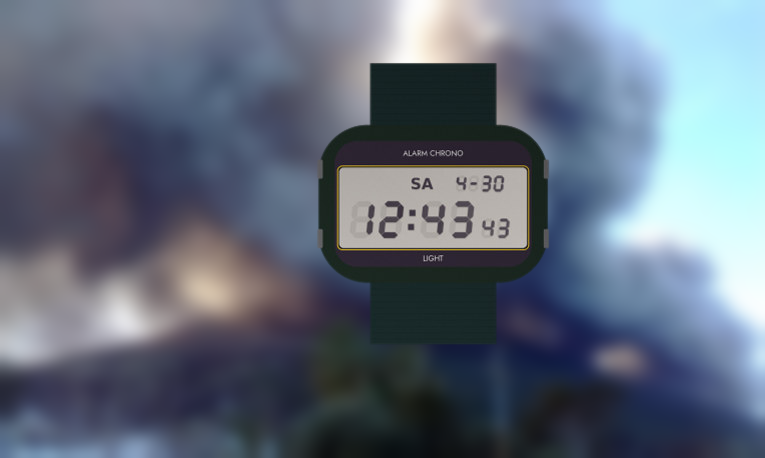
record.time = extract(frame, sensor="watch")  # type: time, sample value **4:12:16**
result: **12:43:43**
